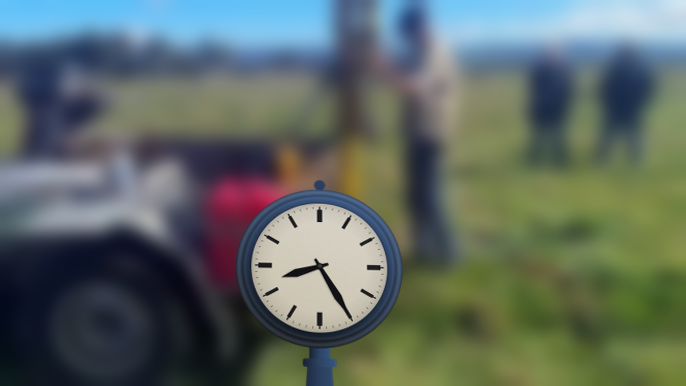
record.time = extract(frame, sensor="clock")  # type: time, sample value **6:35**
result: **8:25**
